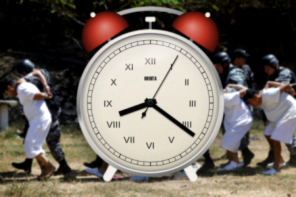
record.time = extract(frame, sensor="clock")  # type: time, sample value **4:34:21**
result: **8:21:05**
